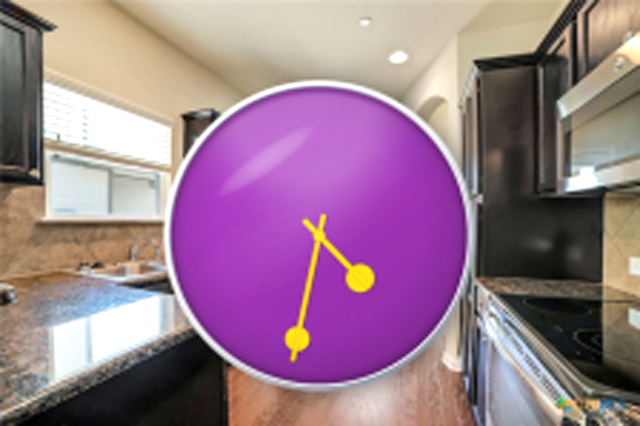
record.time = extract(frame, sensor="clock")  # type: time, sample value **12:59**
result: **4:32**
